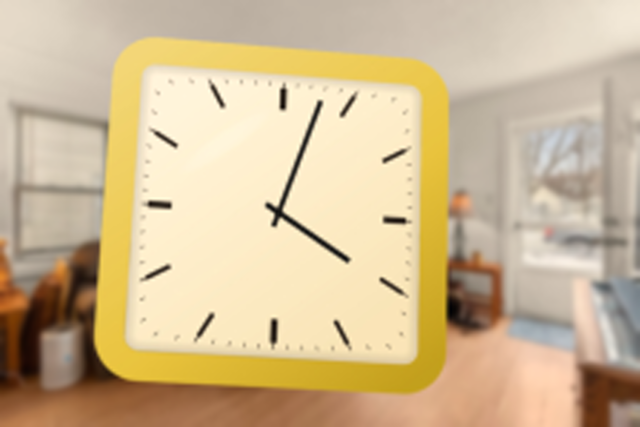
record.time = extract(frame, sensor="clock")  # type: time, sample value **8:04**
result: **4:03**
